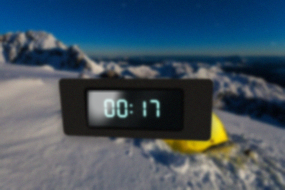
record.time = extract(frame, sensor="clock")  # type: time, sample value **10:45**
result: **0:17**
